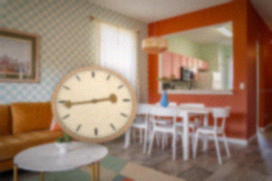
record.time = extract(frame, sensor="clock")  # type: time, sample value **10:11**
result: **2:44**
